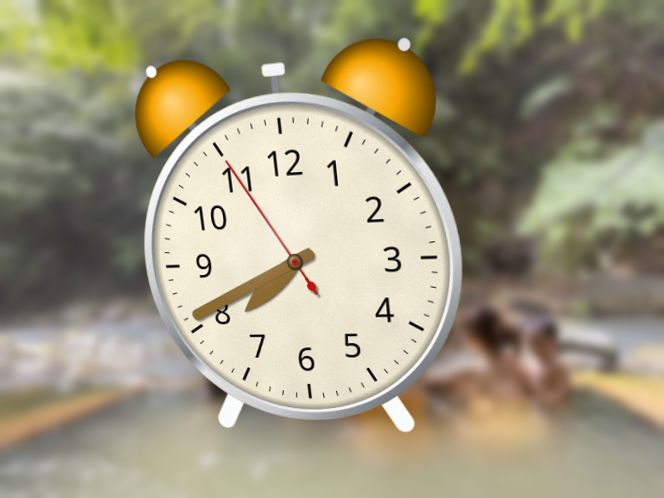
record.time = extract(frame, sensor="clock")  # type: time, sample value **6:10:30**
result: **7:40:55**
